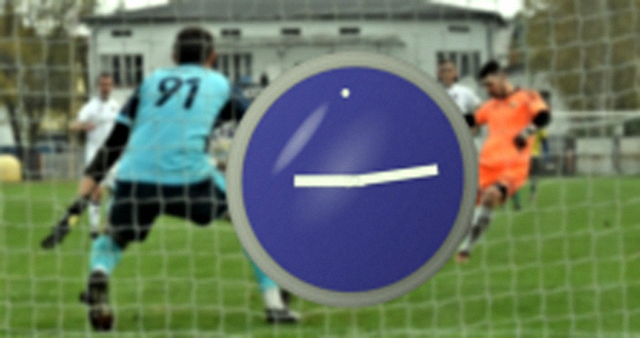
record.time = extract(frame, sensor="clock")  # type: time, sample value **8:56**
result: **9:15**
